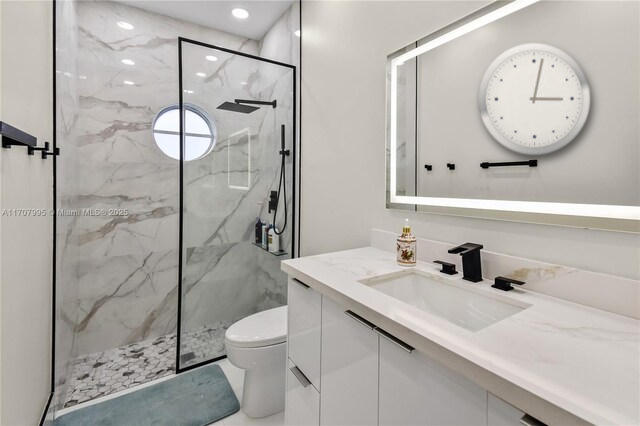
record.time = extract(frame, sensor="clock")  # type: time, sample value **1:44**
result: **3:02**
